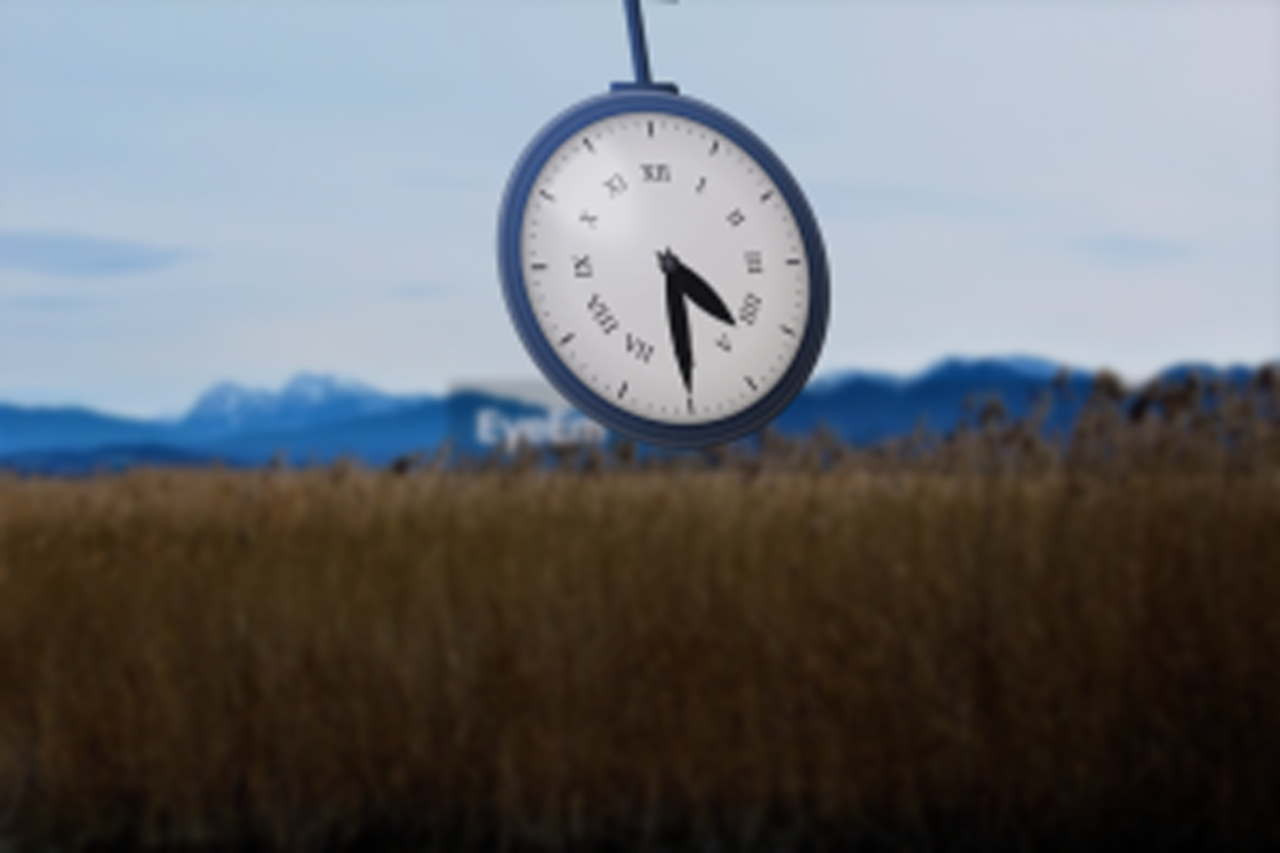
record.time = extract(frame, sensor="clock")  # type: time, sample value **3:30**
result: **4:30**
